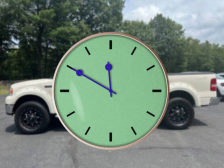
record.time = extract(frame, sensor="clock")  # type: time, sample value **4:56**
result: **11:50**
